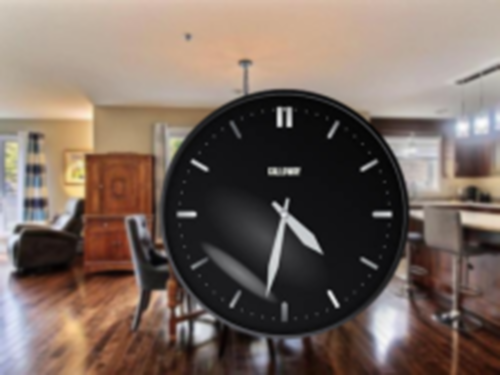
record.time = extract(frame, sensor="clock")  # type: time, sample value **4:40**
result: **4:32**
